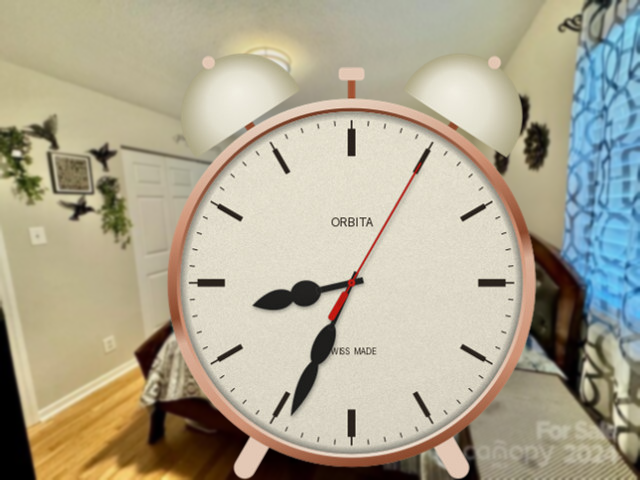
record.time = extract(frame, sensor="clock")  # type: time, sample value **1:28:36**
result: **8:34:05**
